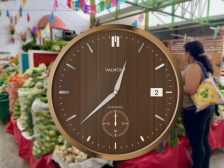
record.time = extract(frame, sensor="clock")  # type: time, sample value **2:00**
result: **12:38**
